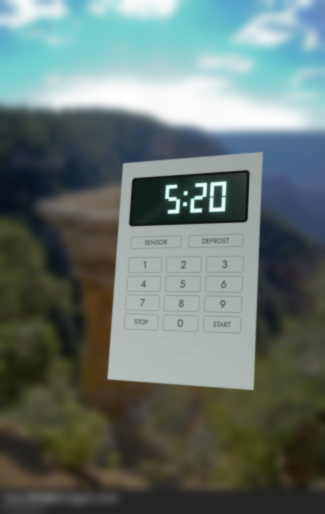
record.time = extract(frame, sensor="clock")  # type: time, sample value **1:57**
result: **5:20**
